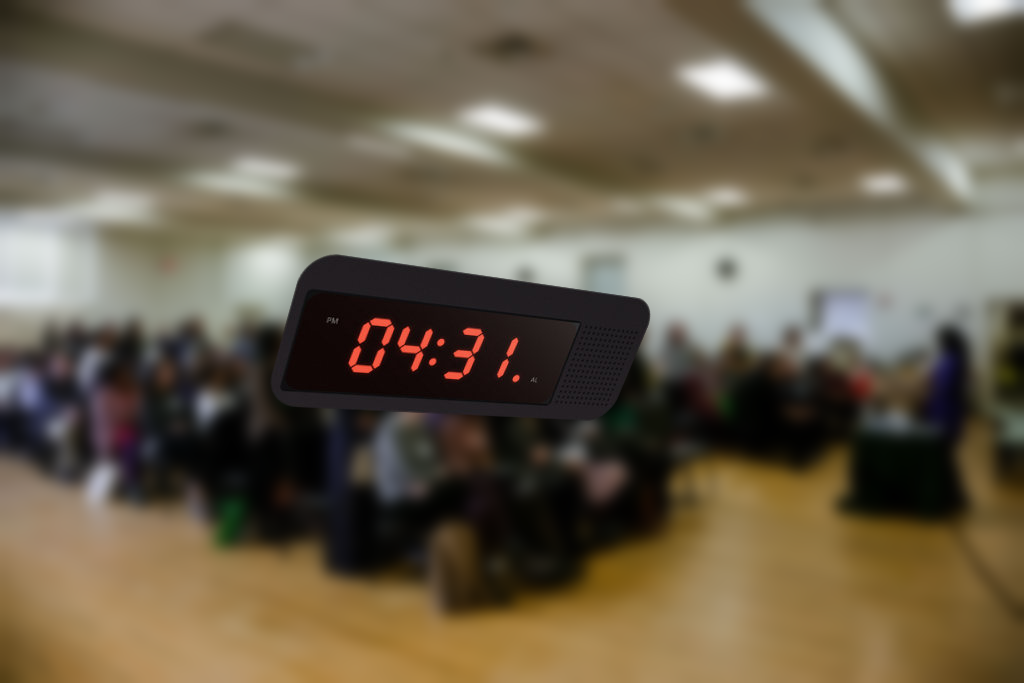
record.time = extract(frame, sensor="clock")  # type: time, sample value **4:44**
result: **4:31**
